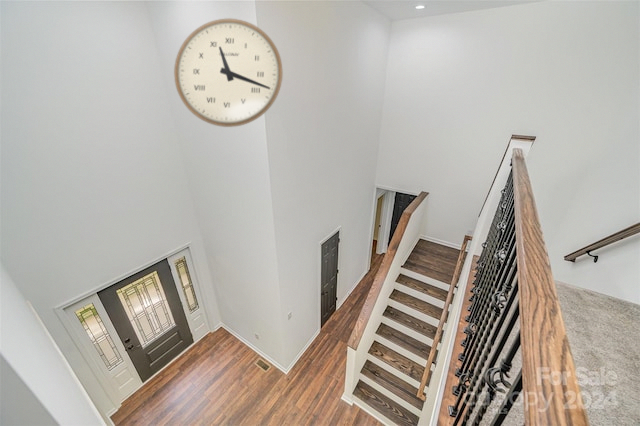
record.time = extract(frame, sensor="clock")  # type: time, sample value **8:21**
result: **11:18**
